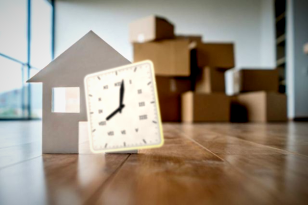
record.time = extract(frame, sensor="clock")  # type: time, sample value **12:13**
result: **8:02**
